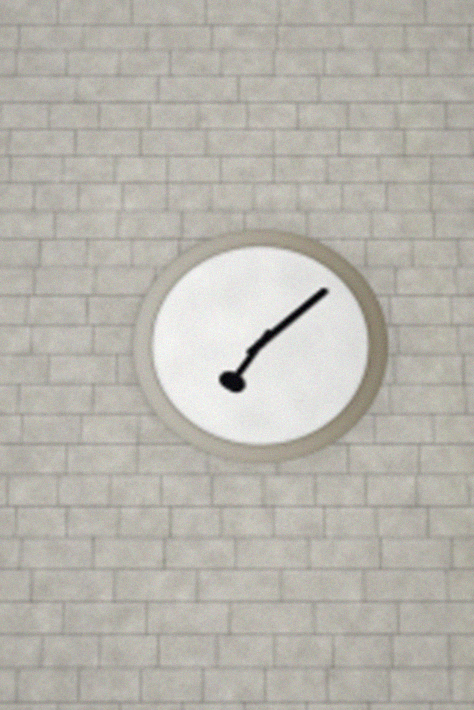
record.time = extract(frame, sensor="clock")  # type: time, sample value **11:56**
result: **7:08**
